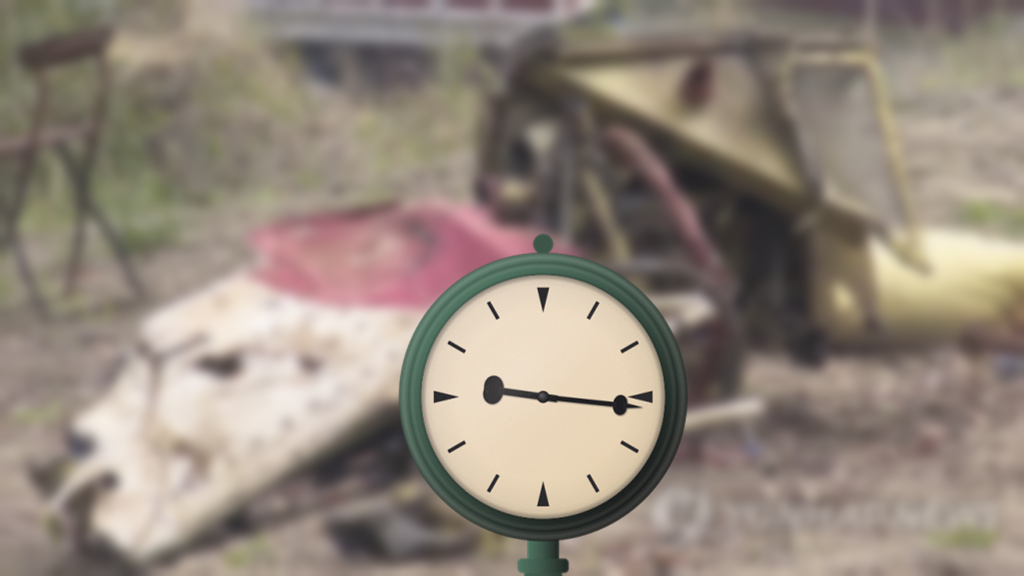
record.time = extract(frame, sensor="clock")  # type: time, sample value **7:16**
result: **9:16**
